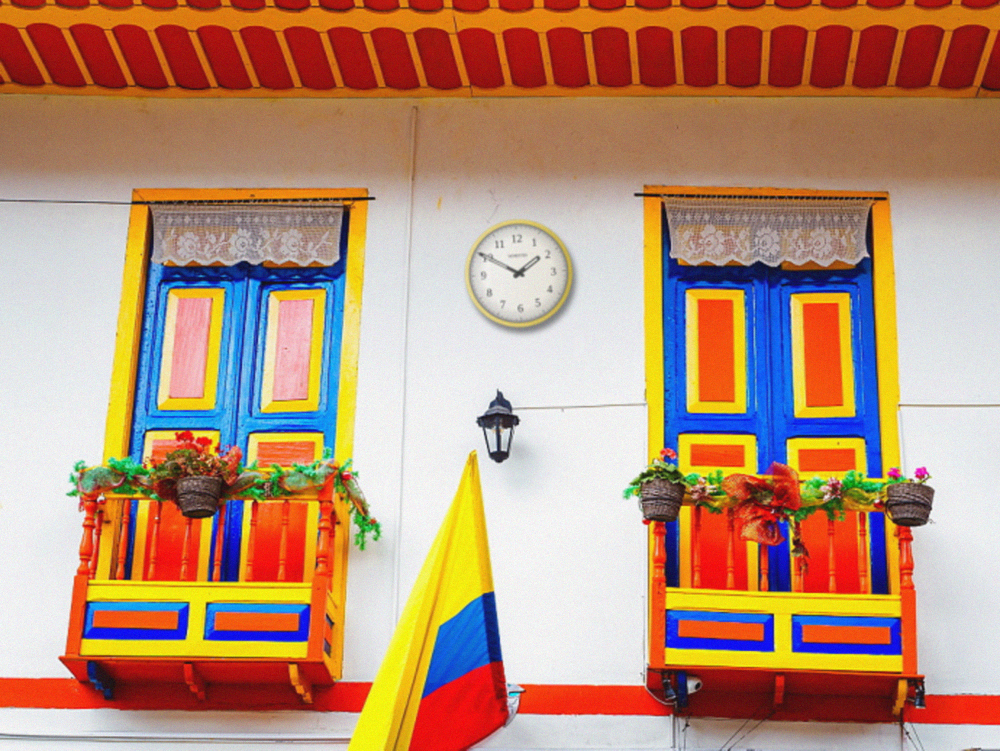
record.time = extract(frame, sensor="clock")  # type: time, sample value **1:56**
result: **1:50**
